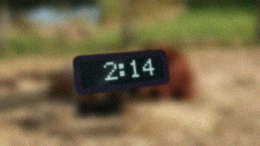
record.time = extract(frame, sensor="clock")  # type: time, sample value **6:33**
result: **2:14**
